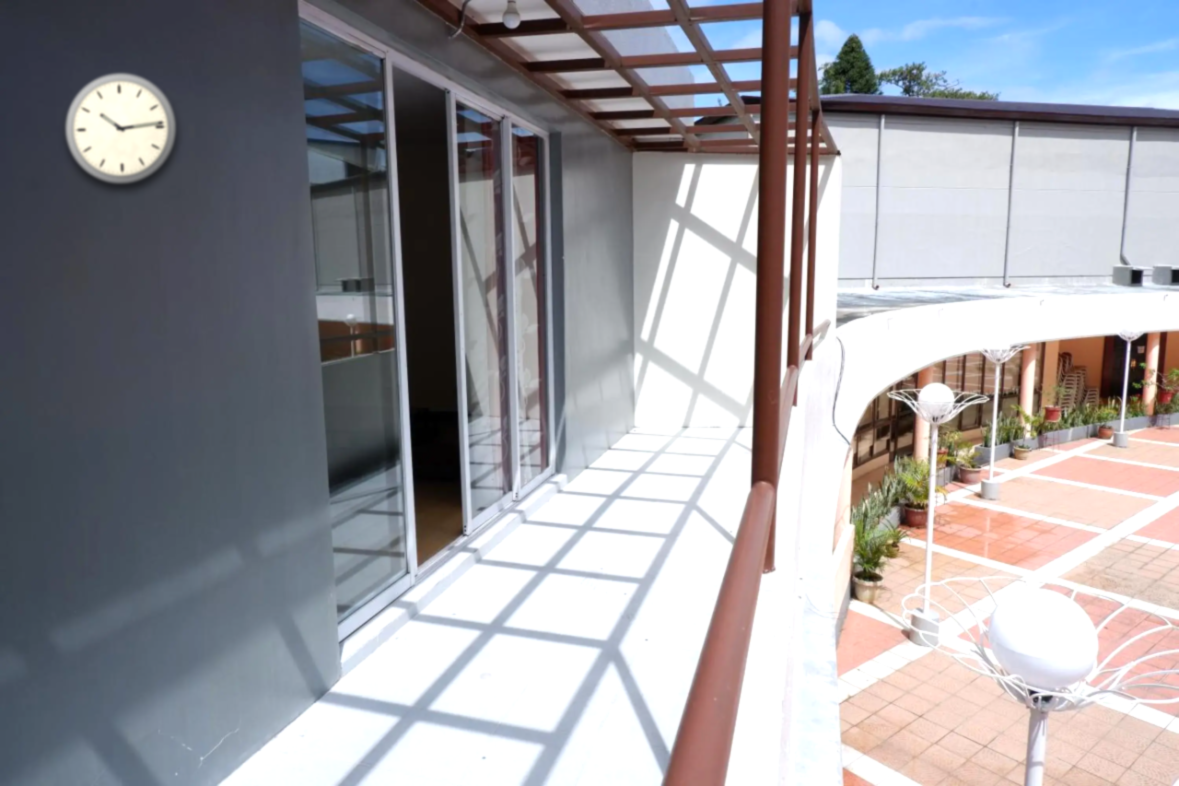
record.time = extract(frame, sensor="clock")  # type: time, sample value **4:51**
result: **10:14**
